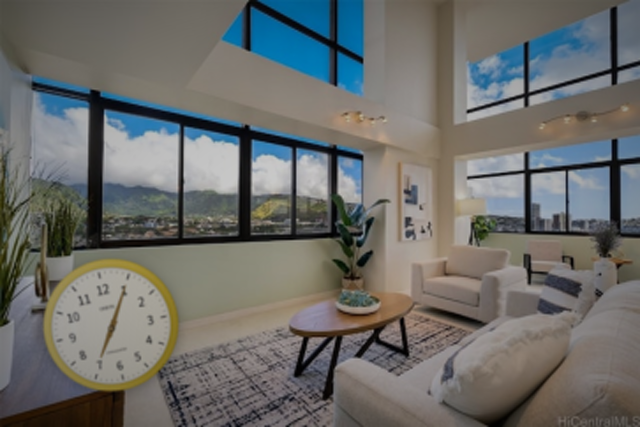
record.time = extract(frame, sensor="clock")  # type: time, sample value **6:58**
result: **7:05**
